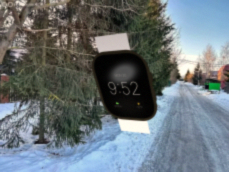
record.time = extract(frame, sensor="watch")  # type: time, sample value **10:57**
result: **9:52**
